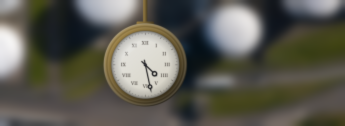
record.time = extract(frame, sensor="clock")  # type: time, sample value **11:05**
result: **4:28**
